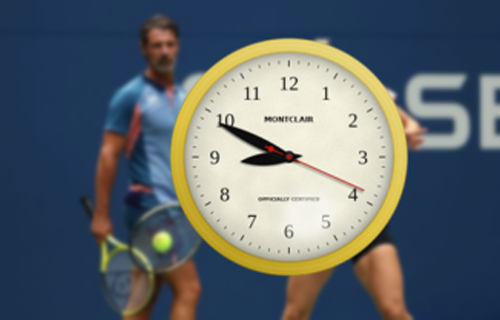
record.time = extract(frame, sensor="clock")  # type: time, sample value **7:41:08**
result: **8:49:19**
